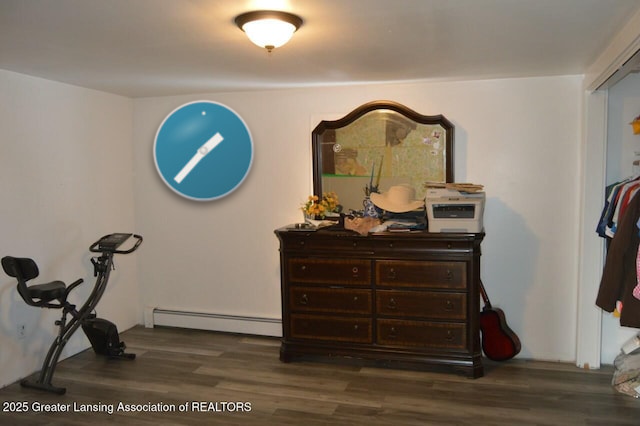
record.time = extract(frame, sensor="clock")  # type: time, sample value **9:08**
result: **1:37**
